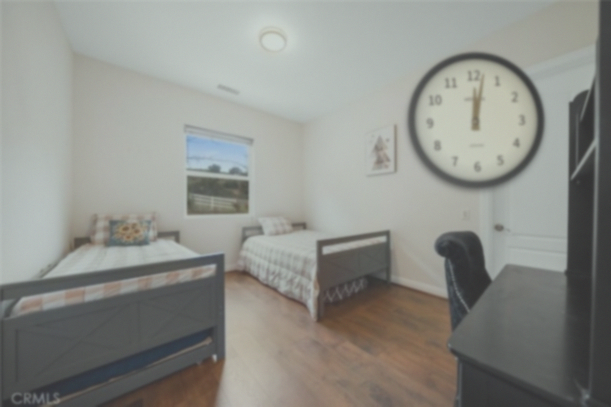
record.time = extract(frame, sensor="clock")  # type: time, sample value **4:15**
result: **12:02**
